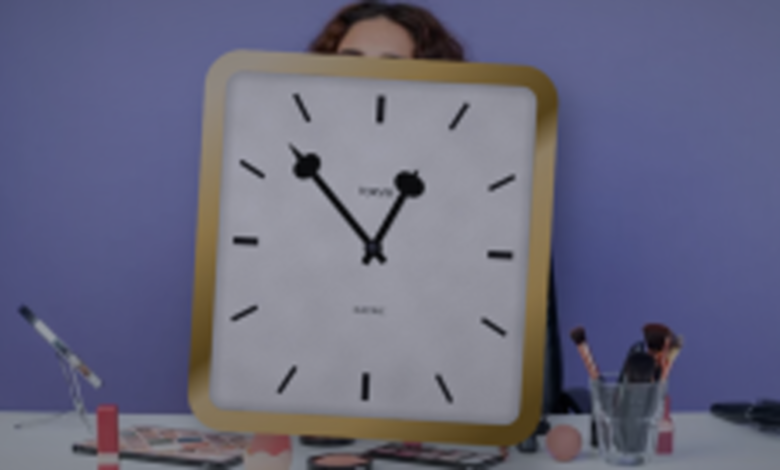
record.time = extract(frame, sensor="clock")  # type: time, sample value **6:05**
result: **12:53**
